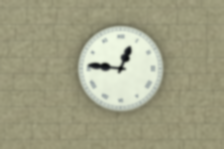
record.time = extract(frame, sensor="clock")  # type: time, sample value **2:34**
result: **12:46**
